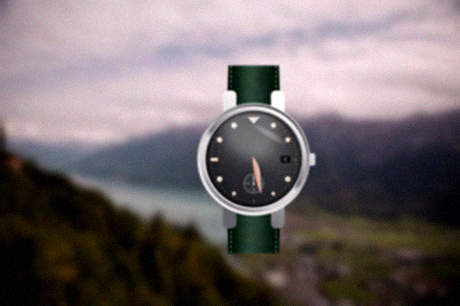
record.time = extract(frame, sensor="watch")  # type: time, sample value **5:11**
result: **5:28**
